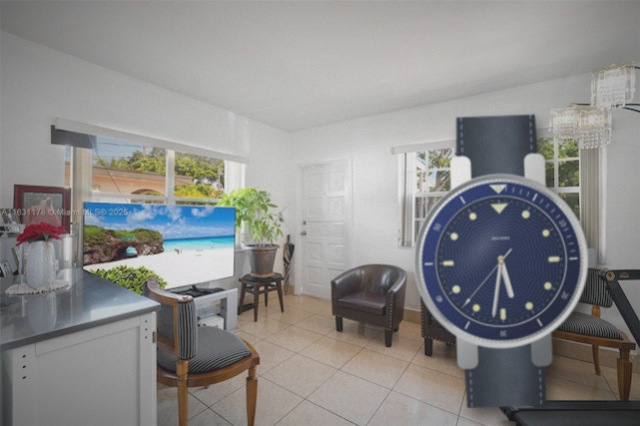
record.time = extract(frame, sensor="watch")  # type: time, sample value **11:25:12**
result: **5:31:37**
